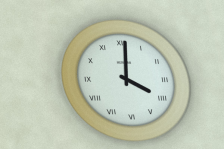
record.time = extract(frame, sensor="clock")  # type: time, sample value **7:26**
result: **4:01**
